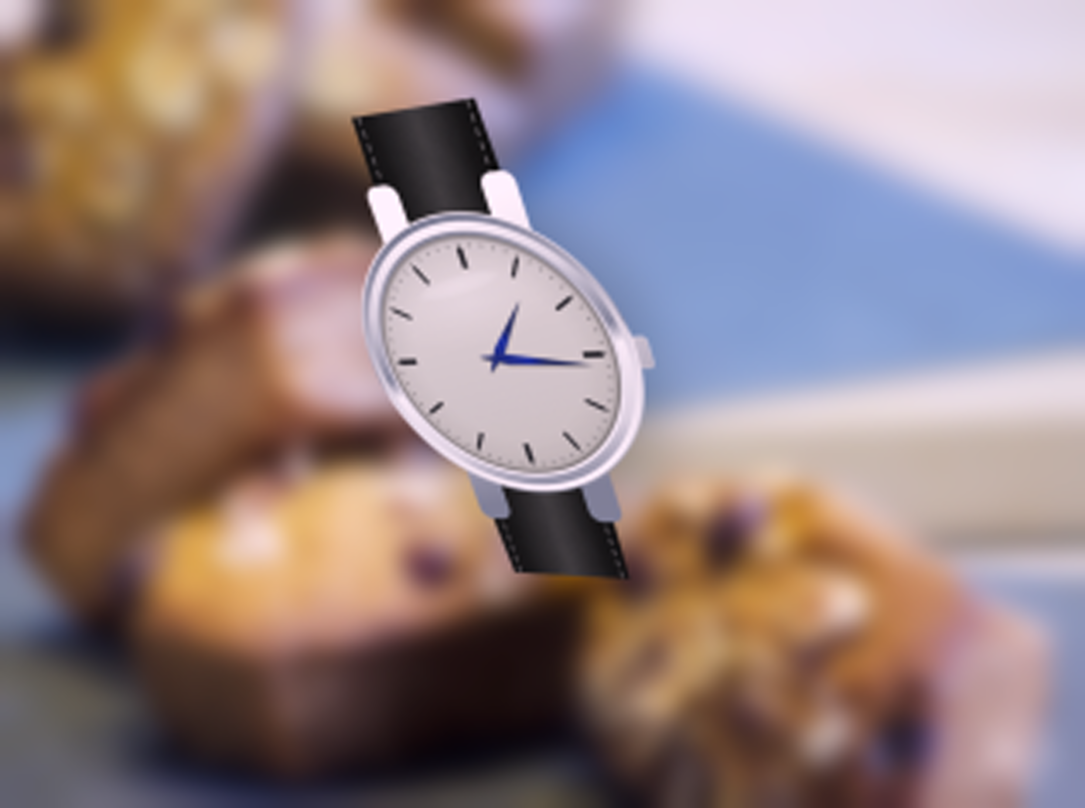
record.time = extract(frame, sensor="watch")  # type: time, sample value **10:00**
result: **1:16**
